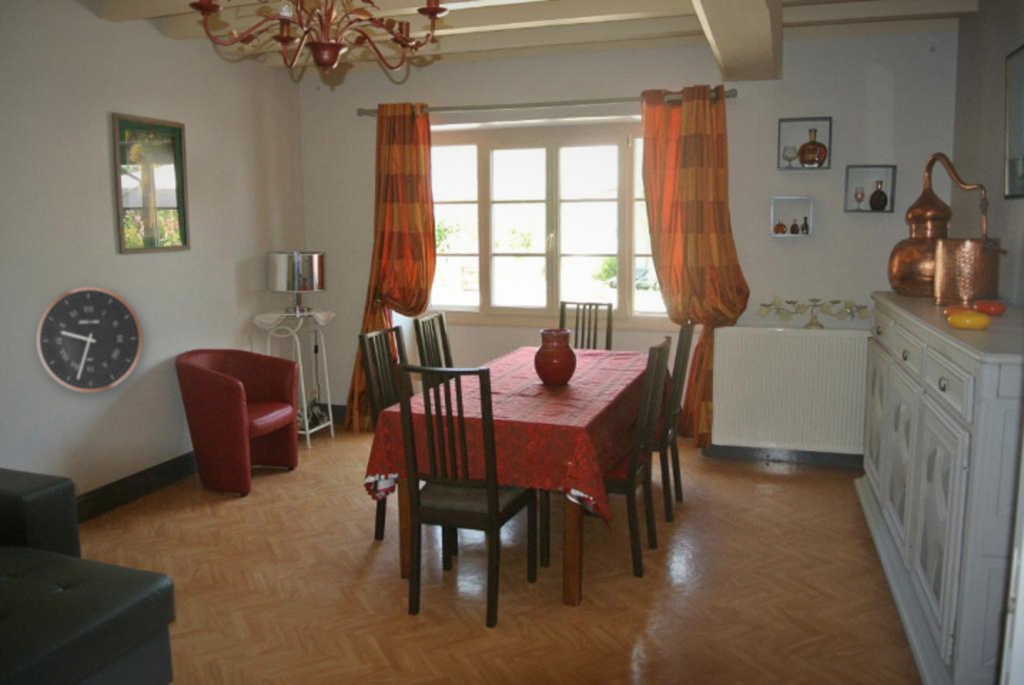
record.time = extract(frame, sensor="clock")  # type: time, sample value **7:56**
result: **9:33**
